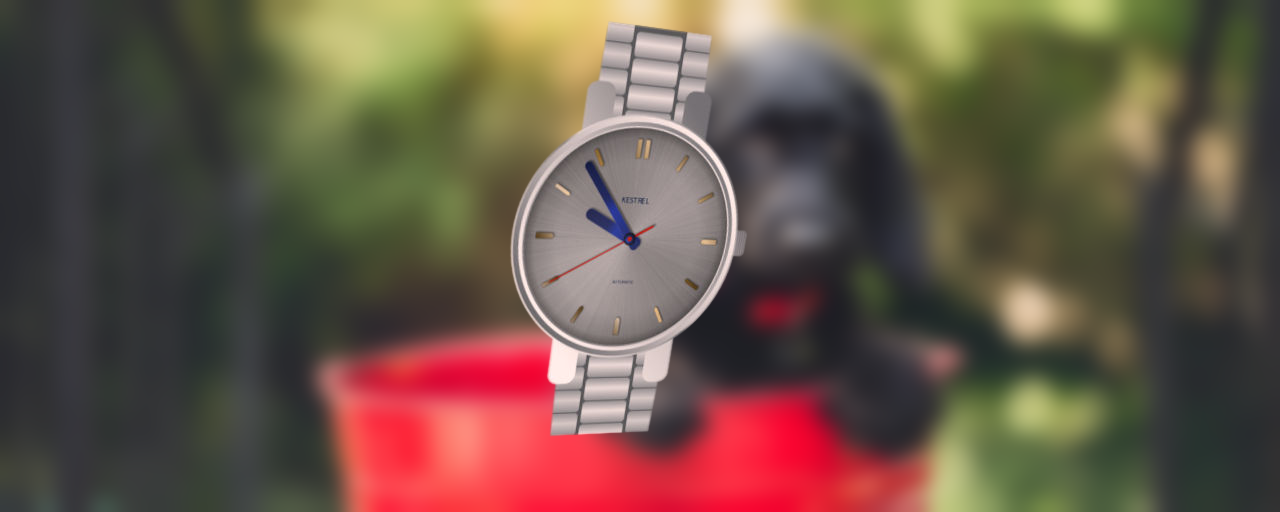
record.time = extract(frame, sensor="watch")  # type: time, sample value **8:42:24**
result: **9:53:40**
